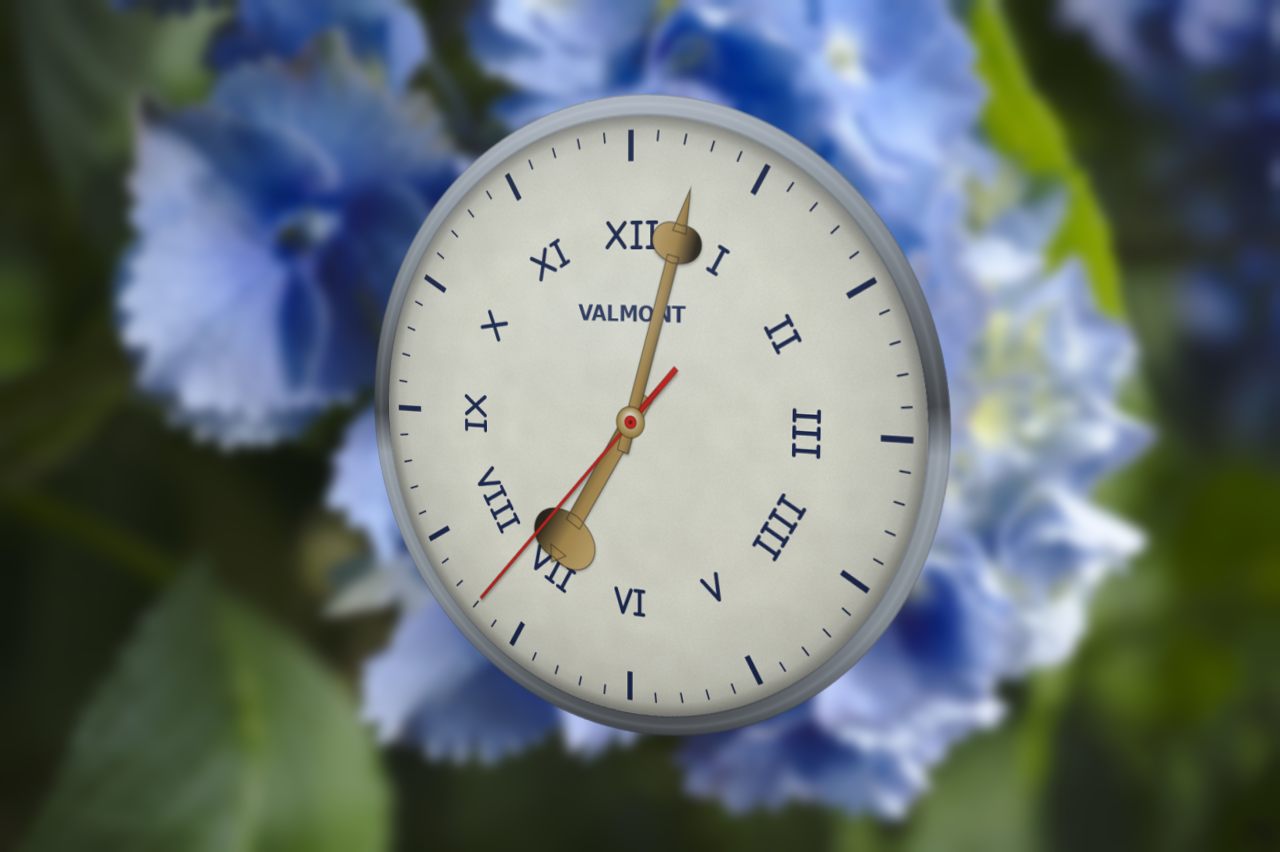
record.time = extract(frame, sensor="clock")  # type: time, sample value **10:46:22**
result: **7:02:37**
